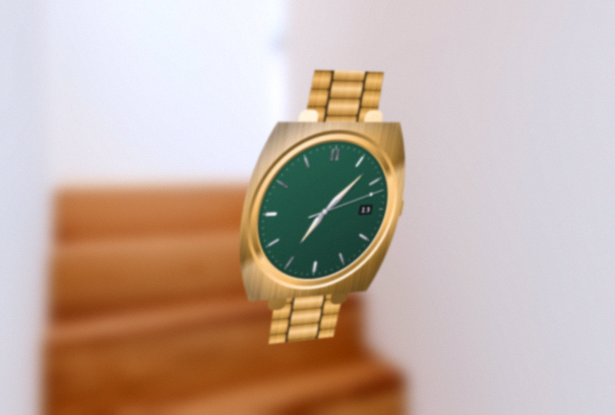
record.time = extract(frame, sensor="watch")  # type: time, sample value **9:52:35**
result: **7:07:12**
